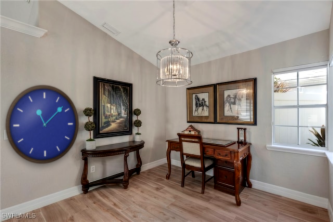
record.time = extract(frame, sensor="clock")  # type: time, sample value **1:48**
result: **11:08**
